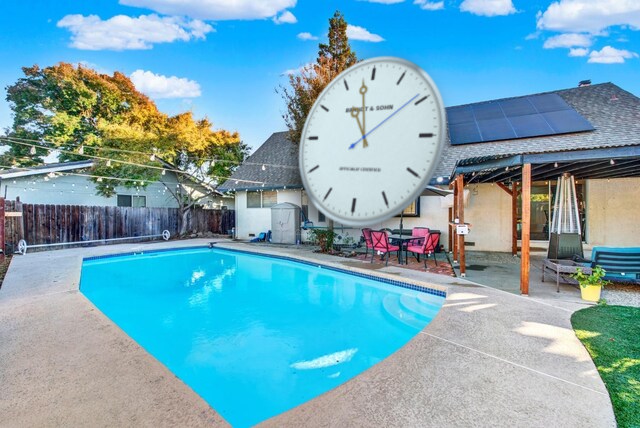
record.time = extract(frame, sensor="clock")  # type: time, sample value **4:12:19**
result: **10:58:09**
